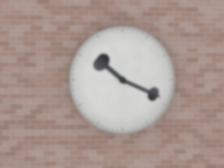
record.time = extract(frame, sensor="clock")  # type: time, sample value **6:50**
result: **10:19**
